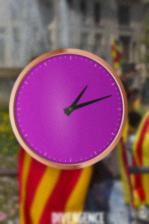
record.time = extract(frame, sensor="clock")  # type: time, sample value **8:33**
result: **1:12**
